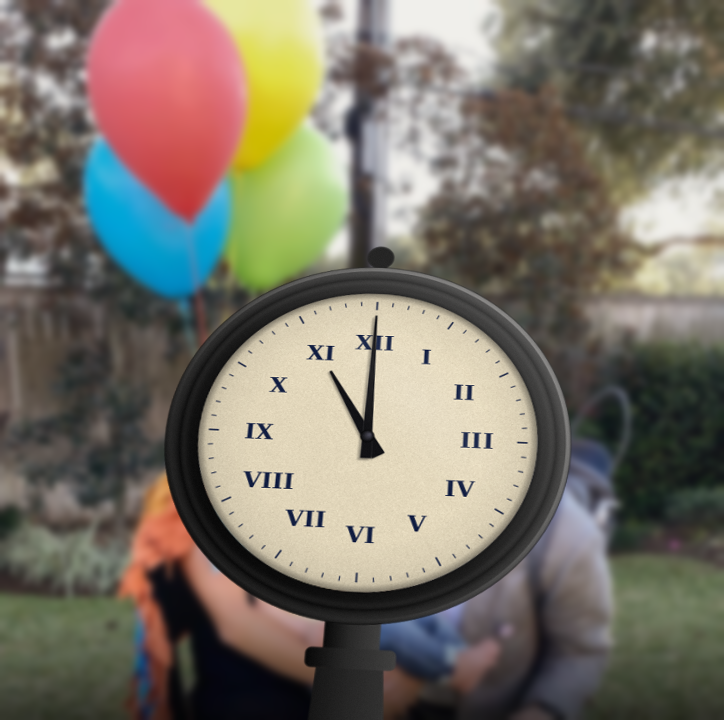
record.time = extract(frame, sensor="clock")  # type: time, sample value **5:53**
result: **11:00**
